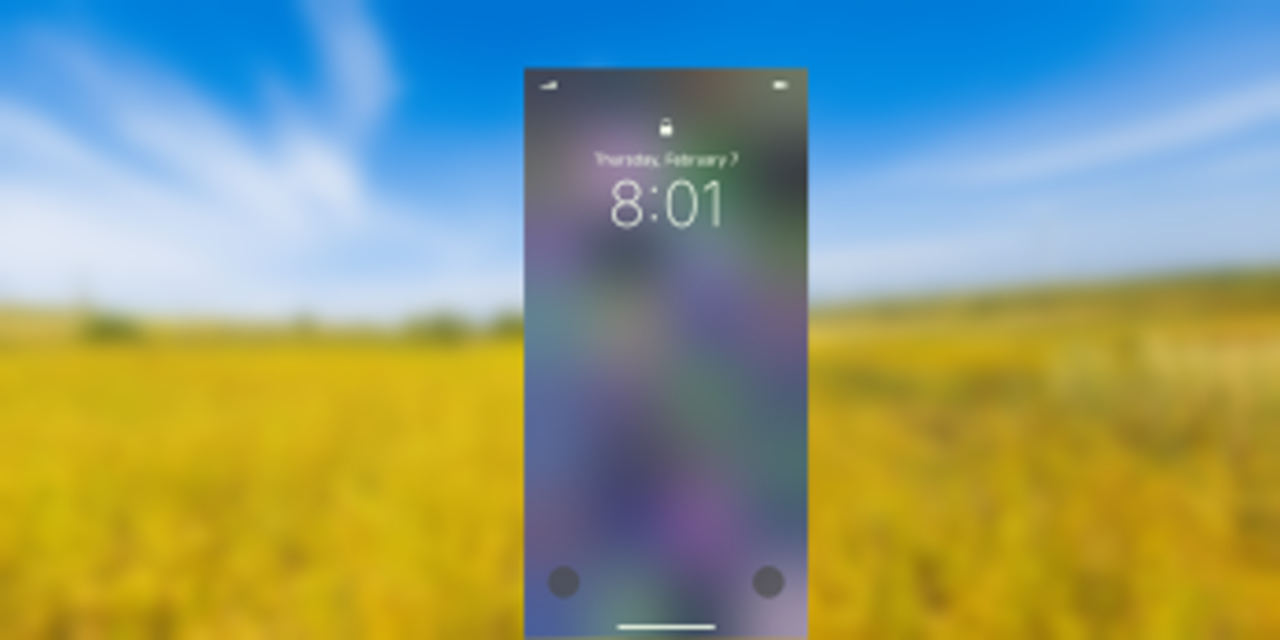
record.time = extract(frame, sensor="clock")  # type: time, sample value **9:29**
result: **8:01**
